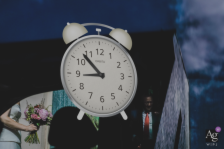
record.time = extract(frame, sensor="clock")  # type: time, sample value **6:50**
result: **8:53**
